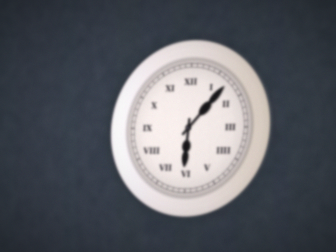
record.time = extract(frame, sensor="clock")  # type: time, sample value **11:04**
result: **6:07**
